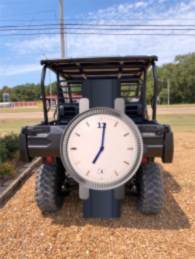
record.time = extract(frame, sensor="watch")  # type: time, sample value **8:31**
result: **7:01**
